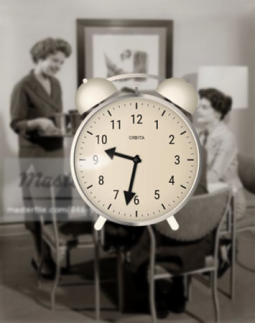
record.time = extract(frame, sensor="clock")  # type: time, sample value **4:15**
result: **9:32**
